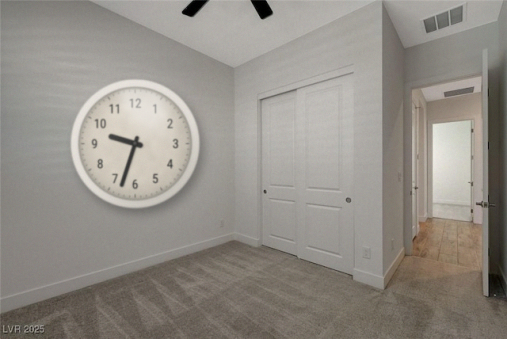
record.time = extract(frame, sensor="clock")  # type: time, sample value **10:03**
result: **9:33**
